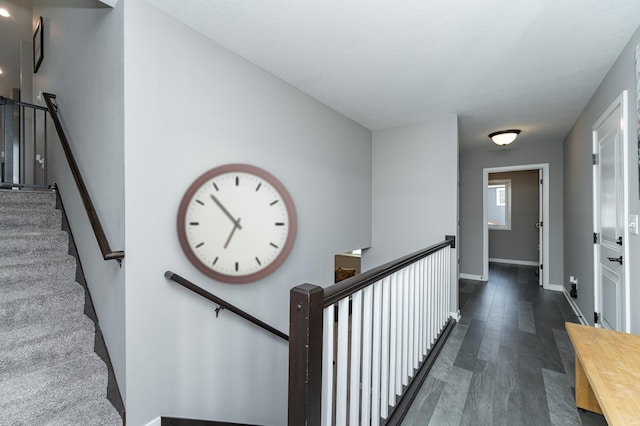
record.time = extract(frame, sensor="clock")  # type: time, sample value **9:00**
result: **6:53**
